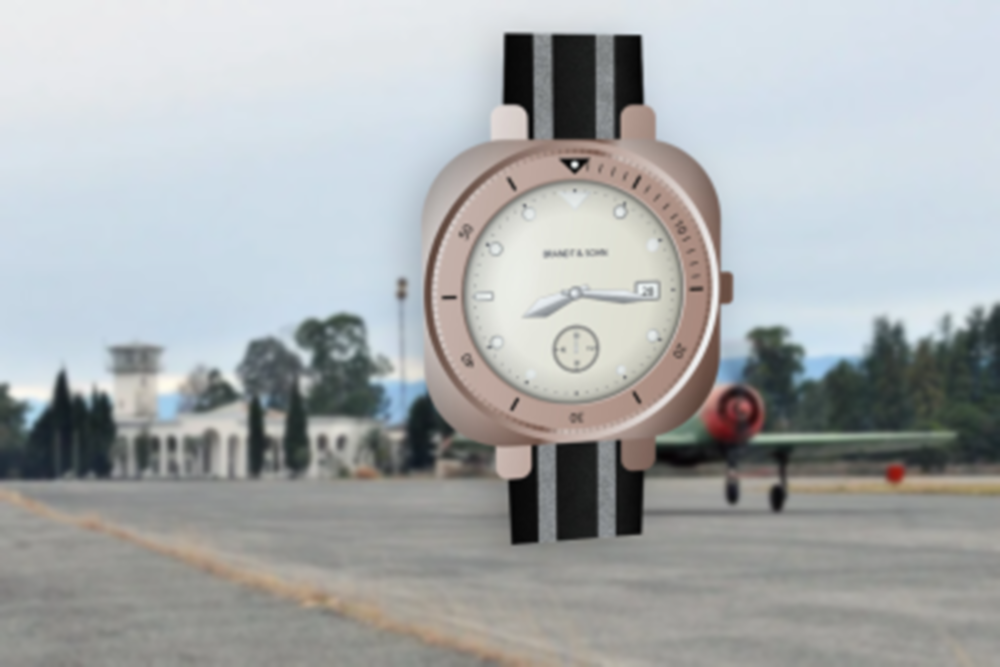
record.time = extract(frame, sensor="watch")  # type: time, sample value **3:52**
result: **8:16**
